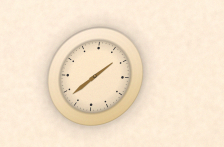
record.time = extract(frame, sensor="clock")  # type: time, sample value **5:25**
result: **1:38**
